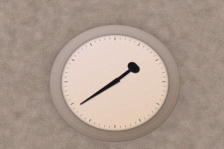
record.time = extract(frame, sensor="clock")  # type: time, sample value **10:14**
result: **1:39**
